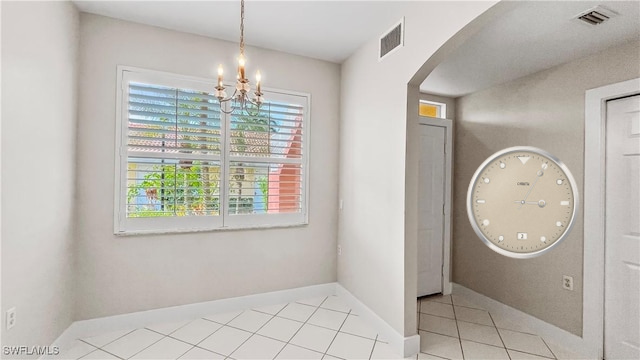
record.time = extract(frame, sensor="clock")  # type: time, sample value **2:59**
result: **3:05**
